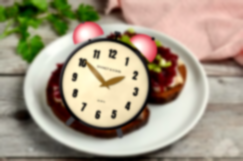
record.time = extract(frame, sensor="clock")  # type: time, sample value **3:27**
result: **1:51**
